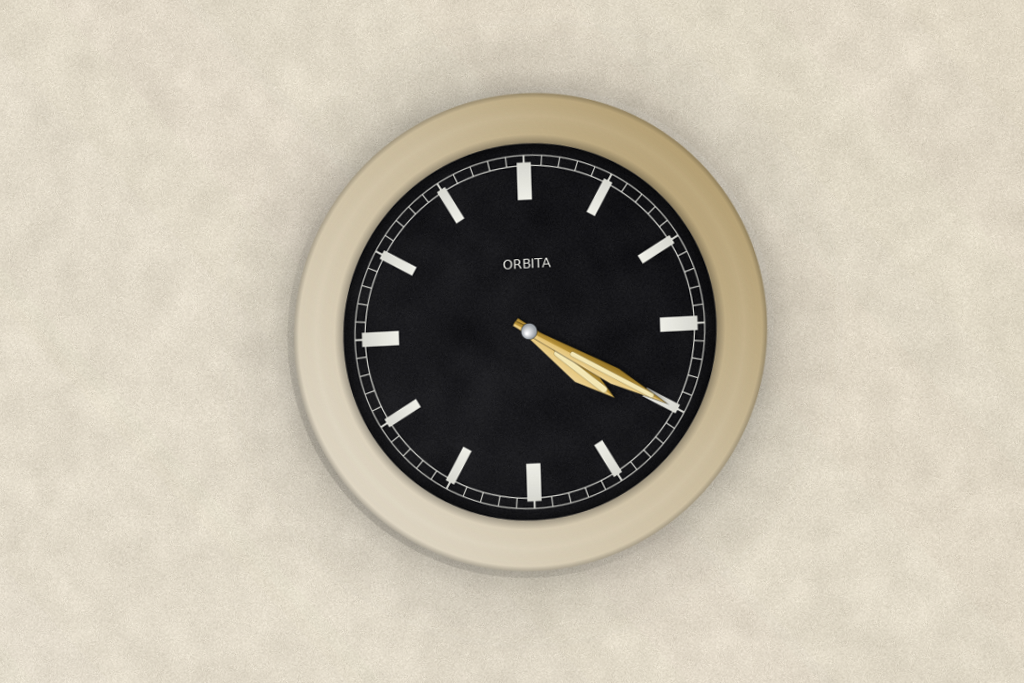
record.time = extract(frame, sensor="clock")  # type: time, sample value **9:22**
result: **4:20**
